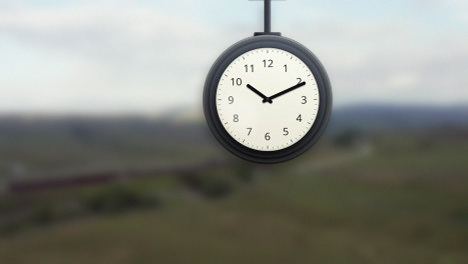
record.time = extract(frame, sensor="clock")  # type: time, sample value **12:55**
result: **10:11**
